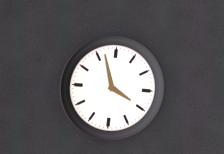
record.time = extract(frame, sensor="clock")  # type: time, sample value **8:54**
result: **3:57**
